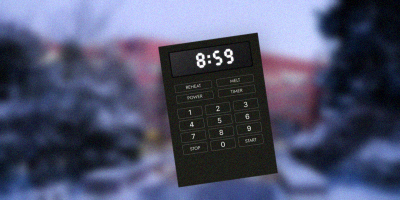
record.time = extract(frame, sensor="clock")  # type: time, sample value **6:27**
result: **8:59**
